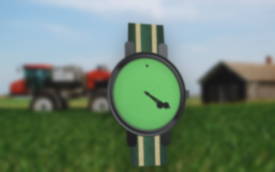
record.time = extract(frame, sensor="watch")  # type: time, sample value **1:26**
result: **4:20**
